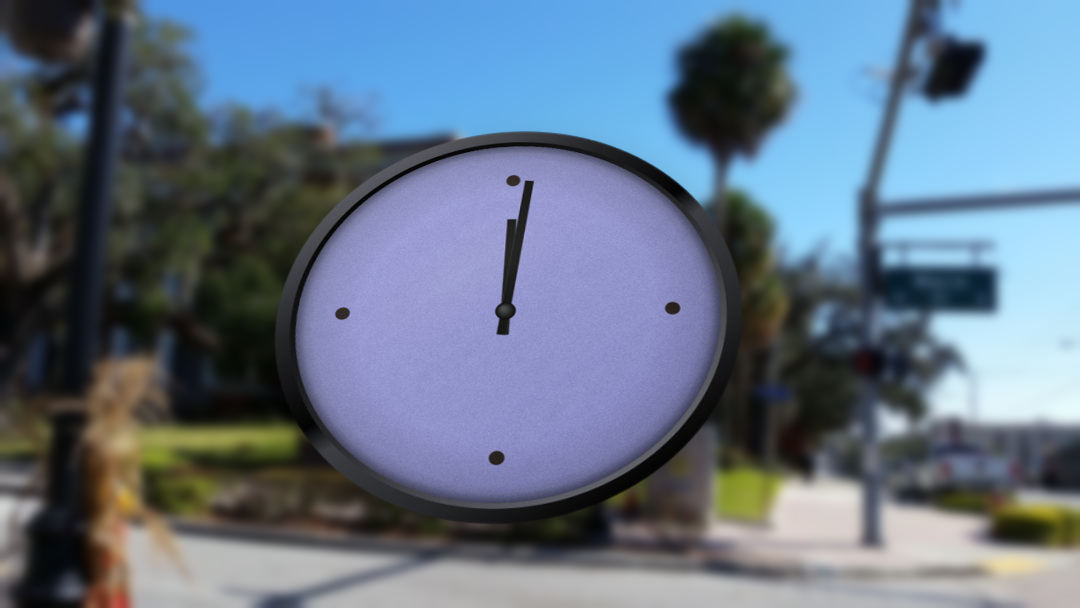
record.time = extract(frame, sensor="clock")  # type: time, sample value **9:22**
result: **12:01**
